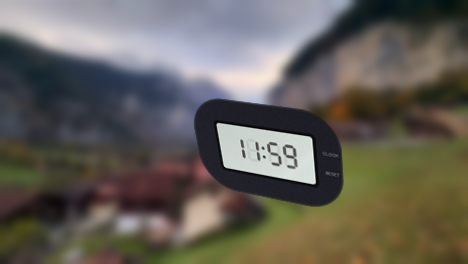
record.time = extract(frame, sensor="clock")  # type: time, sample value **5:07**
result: **11:59**
